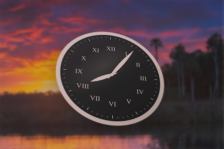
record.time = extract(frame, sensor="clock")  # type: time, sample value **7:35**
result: **8:06**
